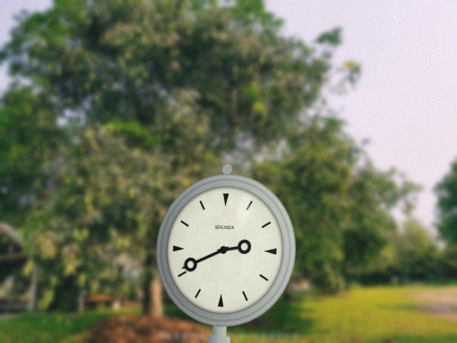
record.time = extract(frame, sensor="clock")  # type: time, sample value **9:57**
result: **2:41**
